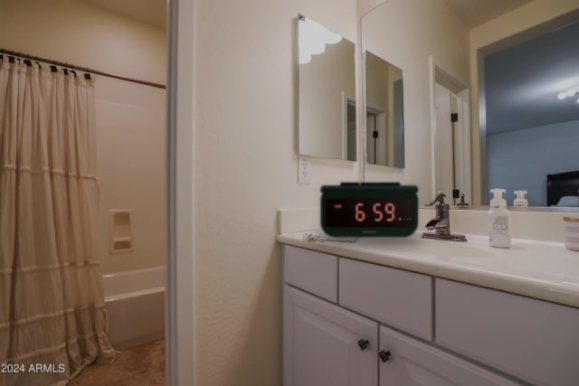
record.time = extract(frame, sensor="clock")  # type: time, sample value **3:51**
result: **6:59**
